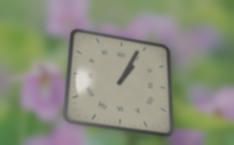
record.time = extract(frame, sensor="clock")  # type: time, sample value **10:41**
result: **1:04**
